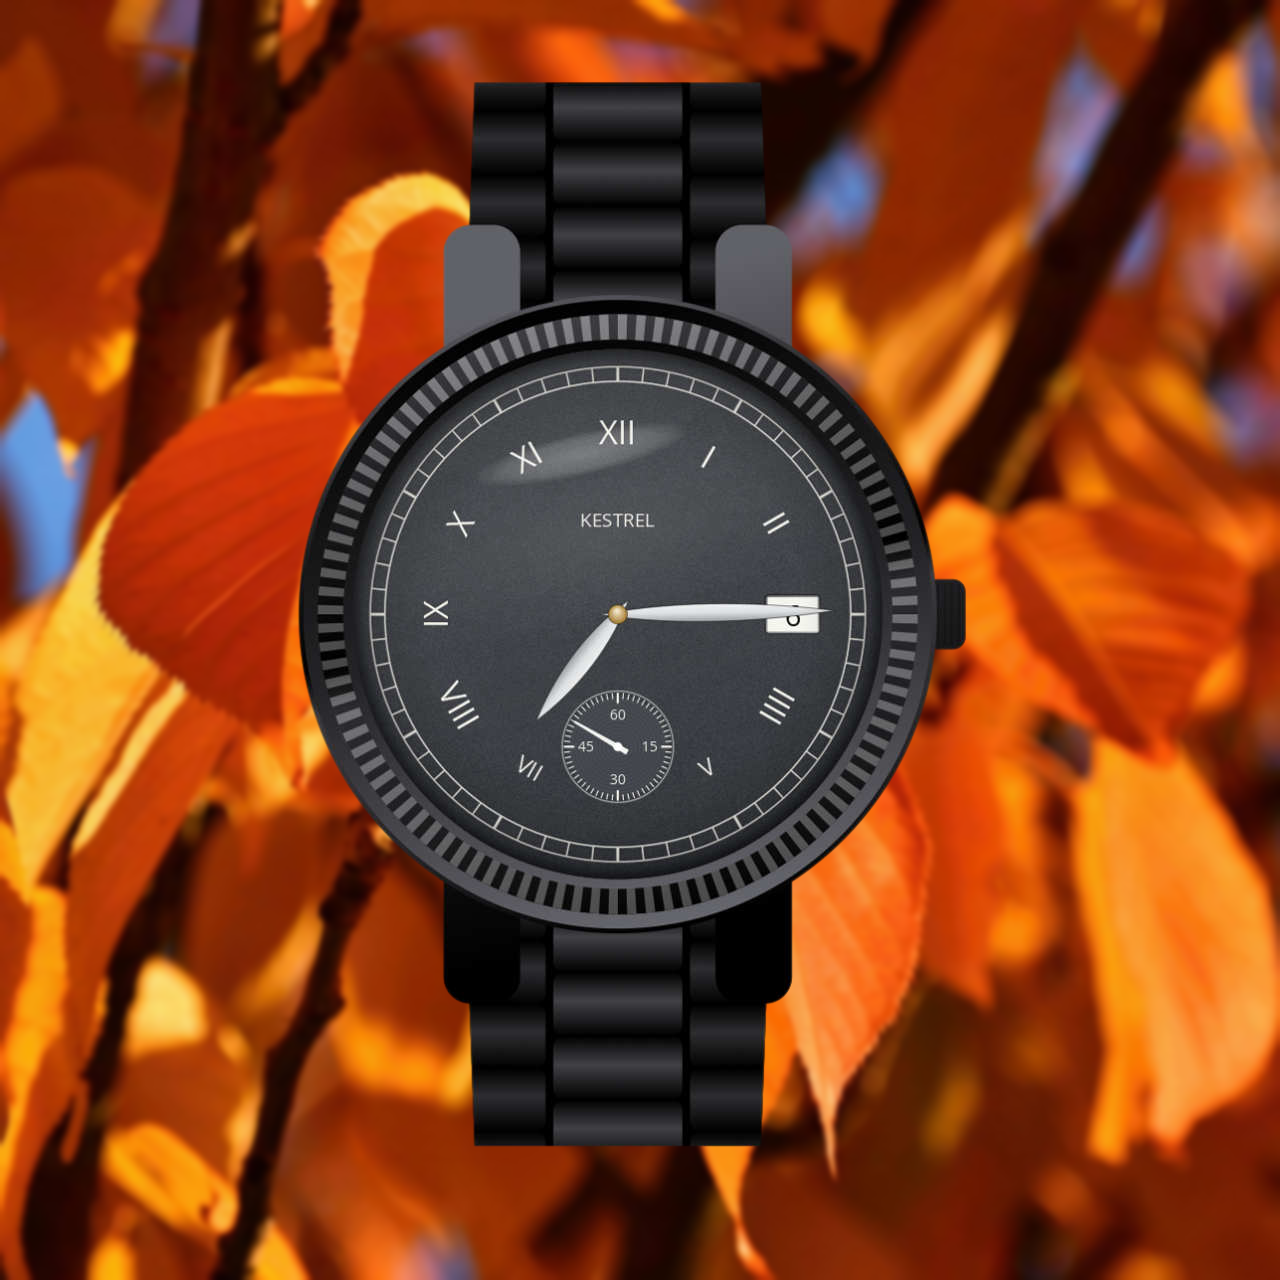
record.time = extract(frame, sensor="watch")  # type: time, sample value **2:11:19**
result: **7:14:50**
